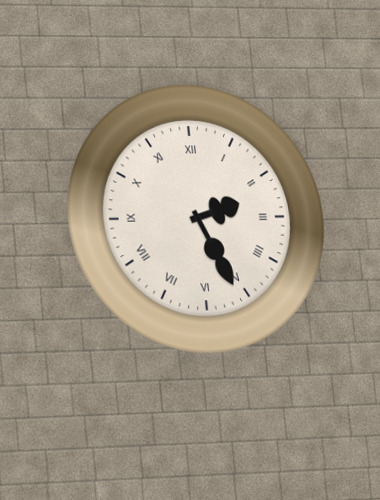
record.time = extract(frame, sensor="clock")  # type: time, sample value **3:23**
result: **2:26**
